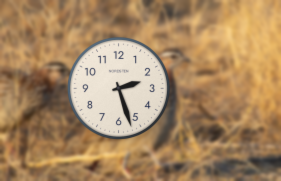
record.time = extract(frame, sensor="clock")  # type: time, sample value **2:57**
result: **2:27**
